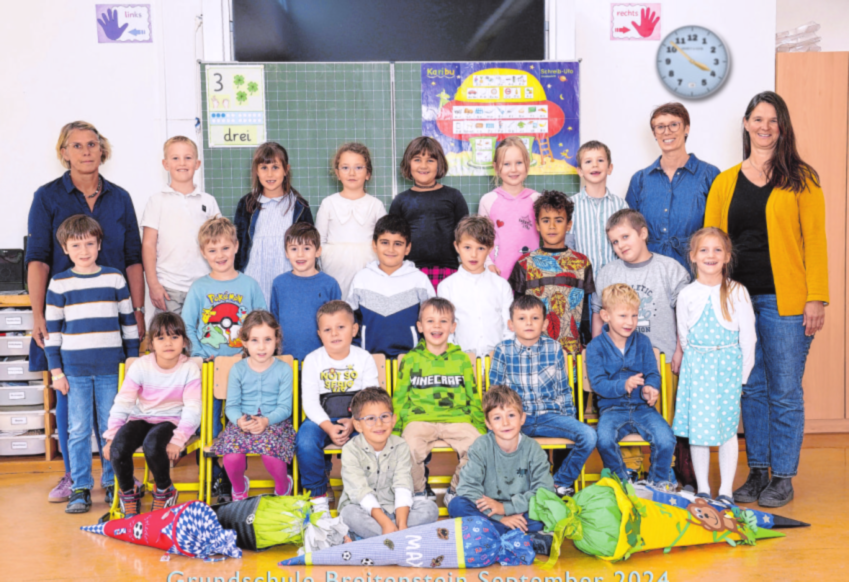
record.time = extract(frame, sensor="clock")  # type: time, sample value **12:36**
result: **3:52**
